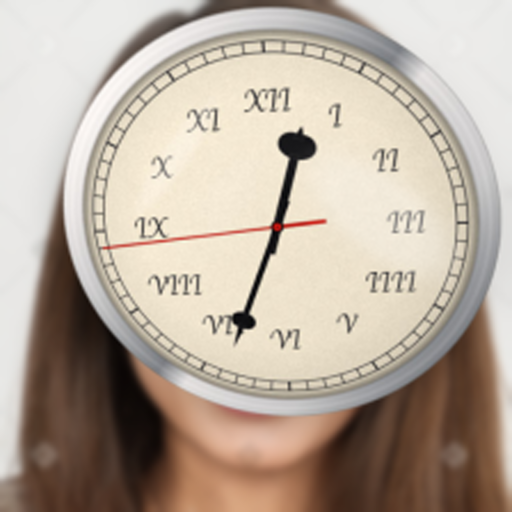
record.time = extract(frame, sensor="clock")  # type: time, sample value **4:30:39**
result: **12:33:44**
